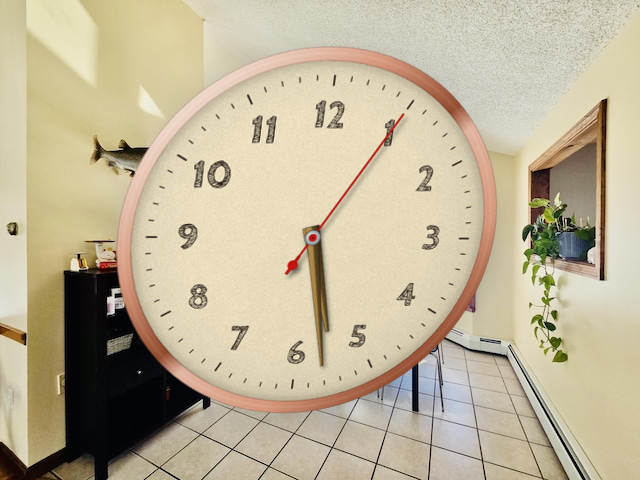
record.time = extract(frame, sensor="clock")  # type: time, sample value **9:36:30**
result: **5:28:05**
